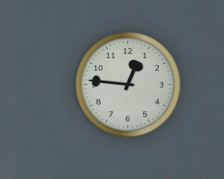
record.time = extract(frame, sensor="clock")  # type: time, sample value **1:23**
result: **12:46**
